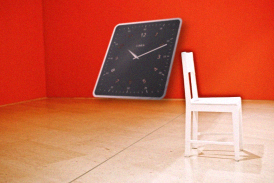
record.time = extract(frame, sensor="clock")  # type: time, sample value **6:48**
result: **10:11**
